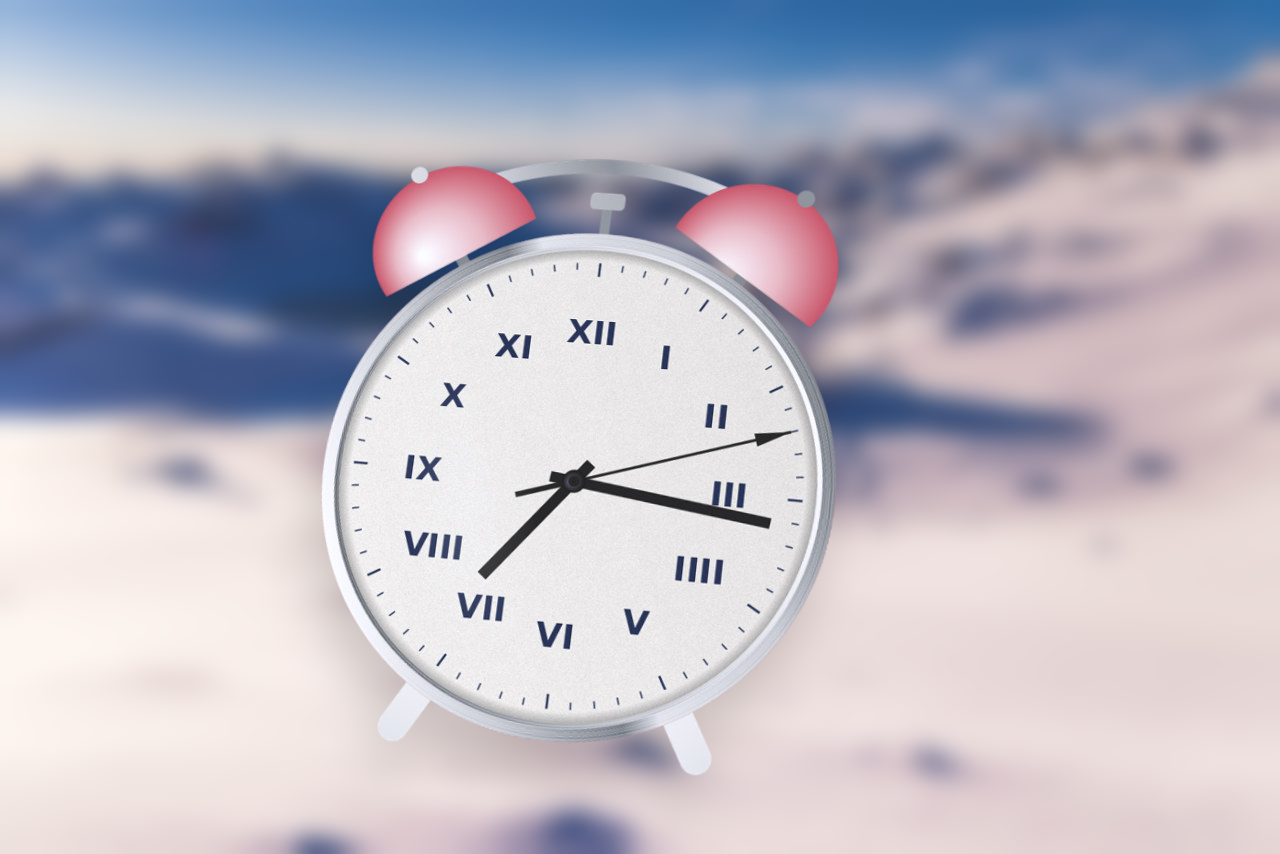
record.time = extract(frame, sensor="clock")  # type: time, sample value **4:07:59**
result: **7:16:12**
